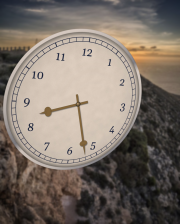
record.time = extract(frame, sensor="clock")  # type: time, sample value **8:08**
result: **8:27**
